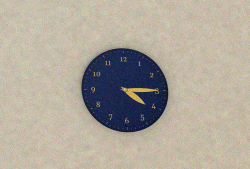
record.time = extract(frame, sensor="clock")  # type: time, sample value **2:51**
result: **4:15**
